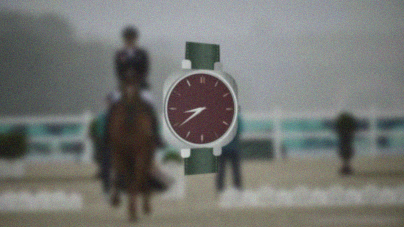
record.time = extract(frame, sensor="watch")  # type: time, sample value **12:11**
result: **8:39**
